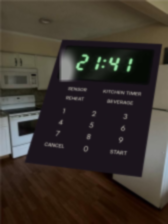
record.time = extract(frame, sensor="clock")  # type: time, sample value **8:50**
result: **21:41**
